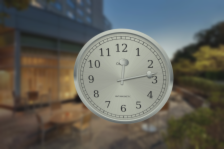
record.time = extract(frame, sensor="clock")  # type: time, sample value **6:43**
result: **12:13**
